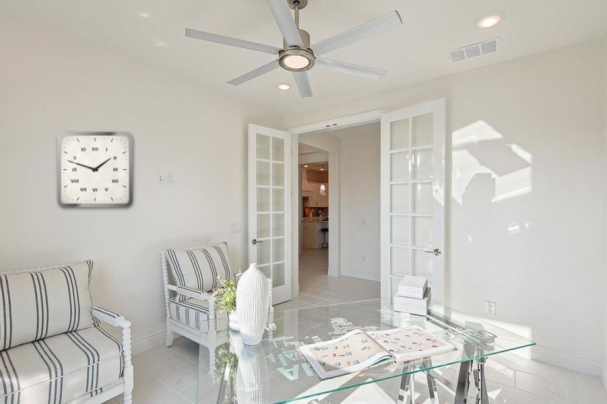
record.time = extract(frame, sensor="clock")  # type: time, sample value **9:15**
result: **1:48**
